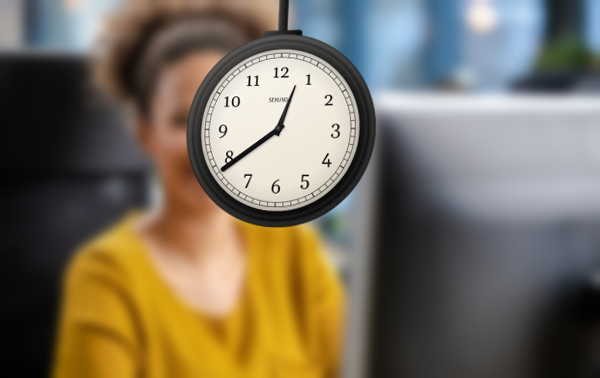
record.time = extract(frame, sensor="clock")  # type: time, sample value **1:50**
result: **12:39**
